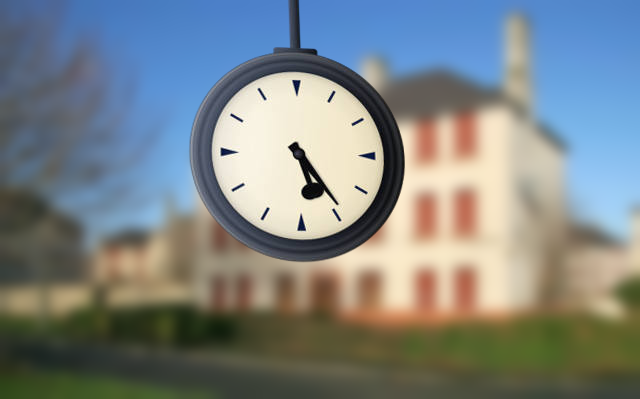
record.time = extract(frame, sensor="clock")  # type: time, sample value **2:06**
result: **5:24**
